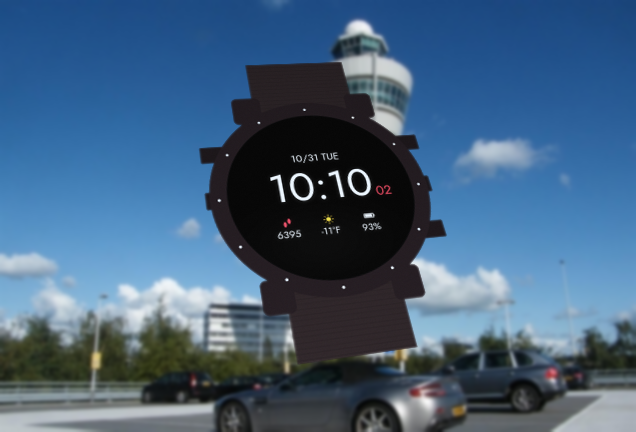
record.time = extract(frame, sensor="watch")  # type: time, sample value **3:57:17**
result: **10:10:02**
